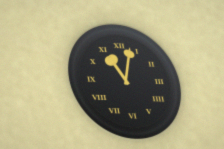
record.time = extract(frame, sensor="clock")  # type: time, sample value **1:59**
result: **11:03**
